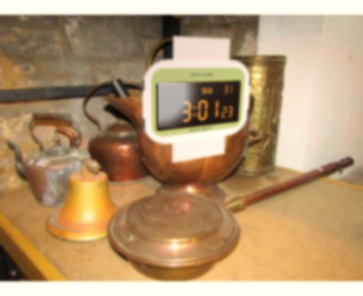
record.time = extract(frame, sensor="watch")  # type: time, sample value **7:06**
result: **3:01**
